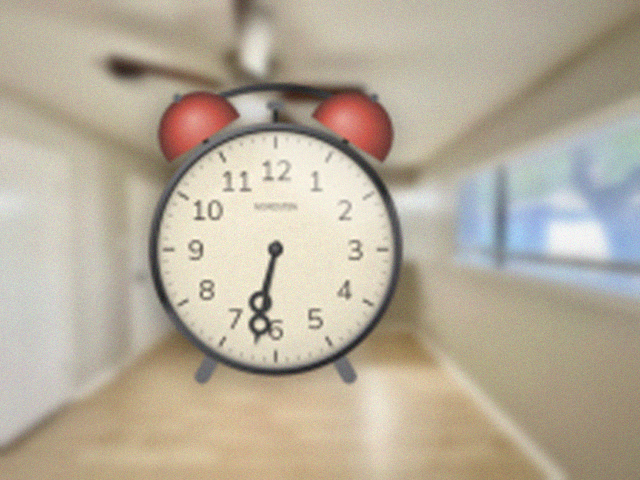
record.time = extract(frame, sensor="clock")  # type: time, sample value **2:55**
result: **6:32**
